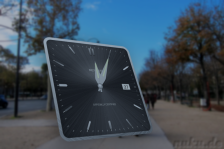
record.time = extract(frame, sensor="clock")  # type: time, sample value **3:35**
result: **12:05**
